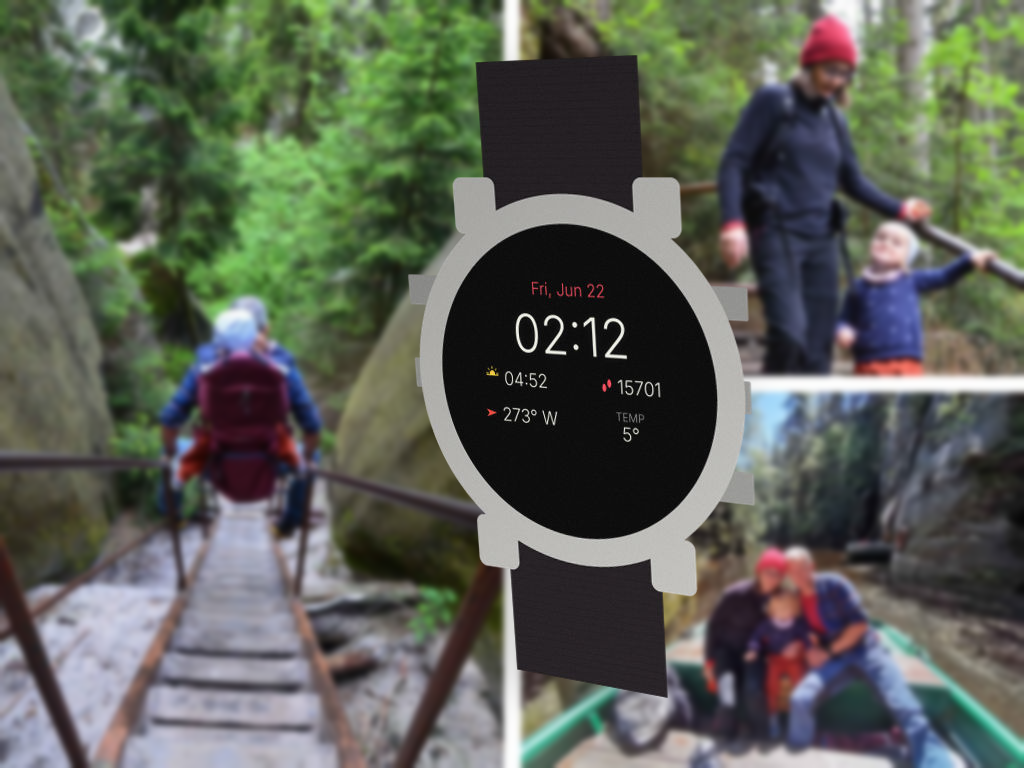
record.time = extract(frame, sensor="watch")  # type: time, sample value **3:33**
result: **2:12**
